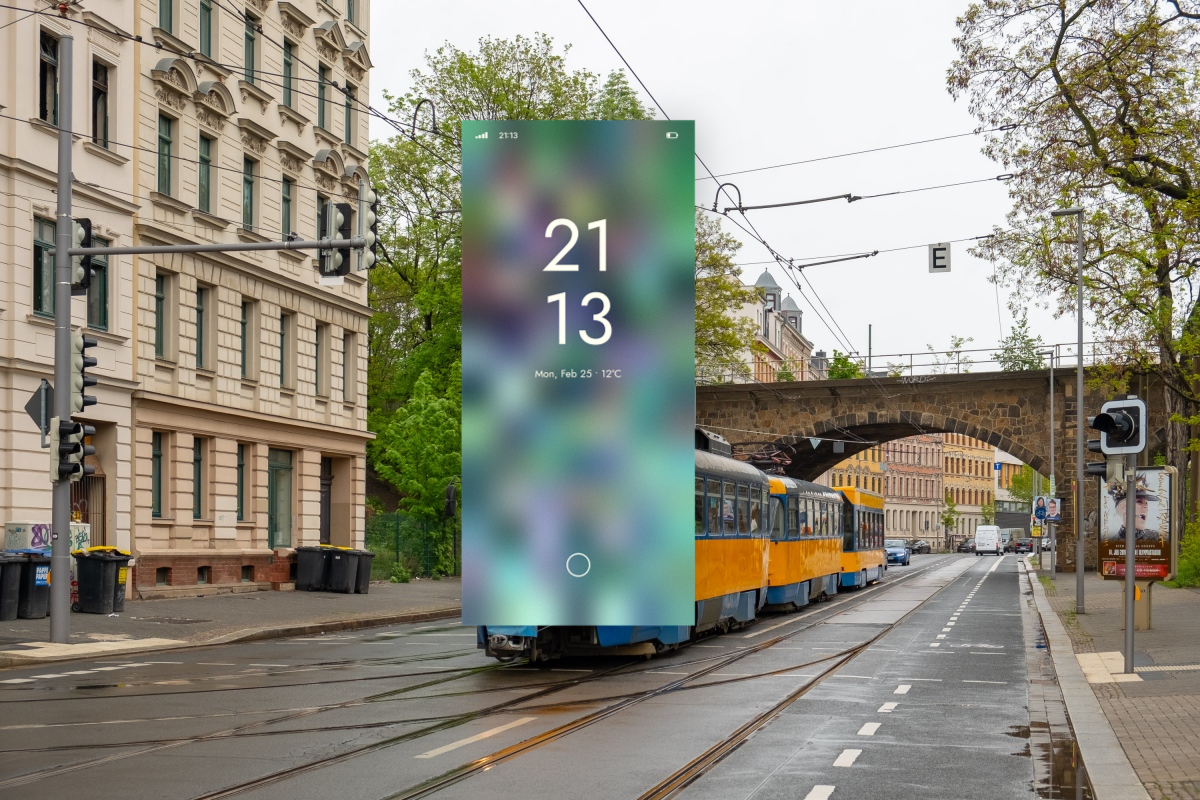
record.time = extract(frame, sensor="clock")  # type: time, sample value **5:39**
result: **21:13**
